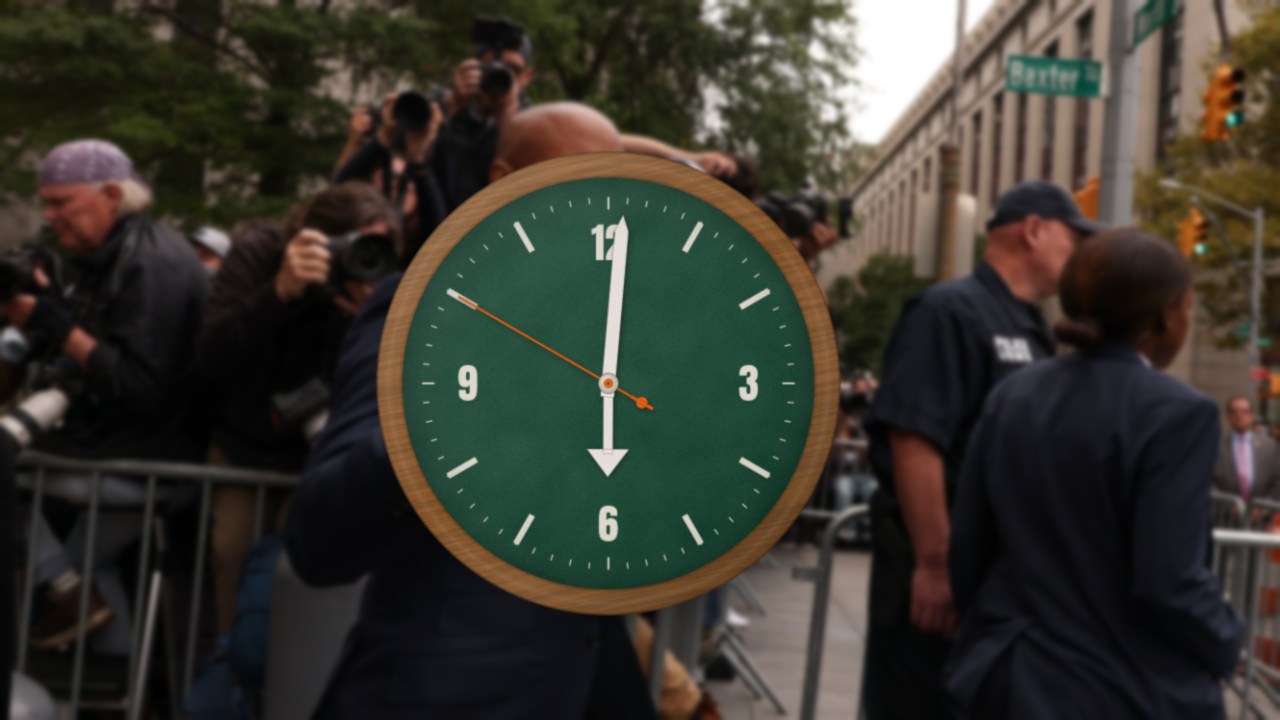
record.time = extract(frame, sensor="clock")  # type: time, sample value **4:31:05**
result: **6:00:50**
